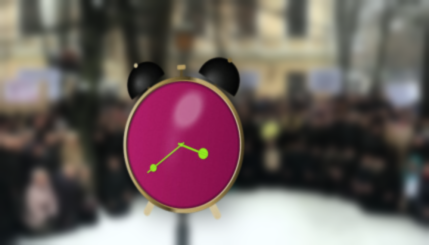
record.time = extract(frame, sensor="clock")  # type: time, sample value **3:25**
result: **3:39**
